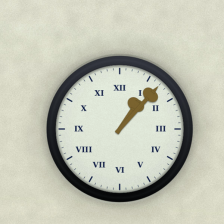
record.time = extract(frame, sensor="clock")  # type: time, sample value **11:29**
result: **1:07**
